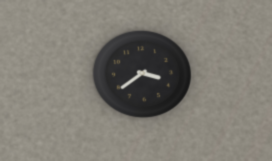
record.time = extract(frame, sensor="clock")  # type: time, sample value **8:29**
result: **3:39**
